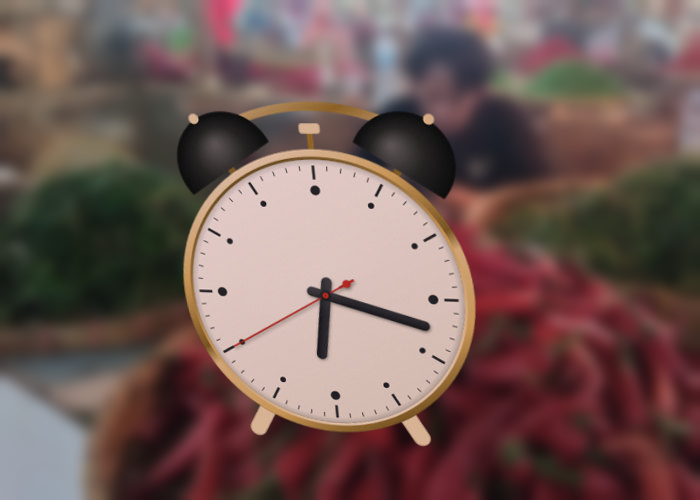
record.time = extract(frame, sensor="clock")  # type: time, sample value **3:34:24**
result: **6:17:40**
